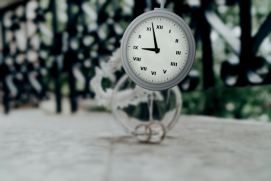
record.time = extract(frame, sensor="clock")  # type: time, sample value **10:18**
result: **8:57**
